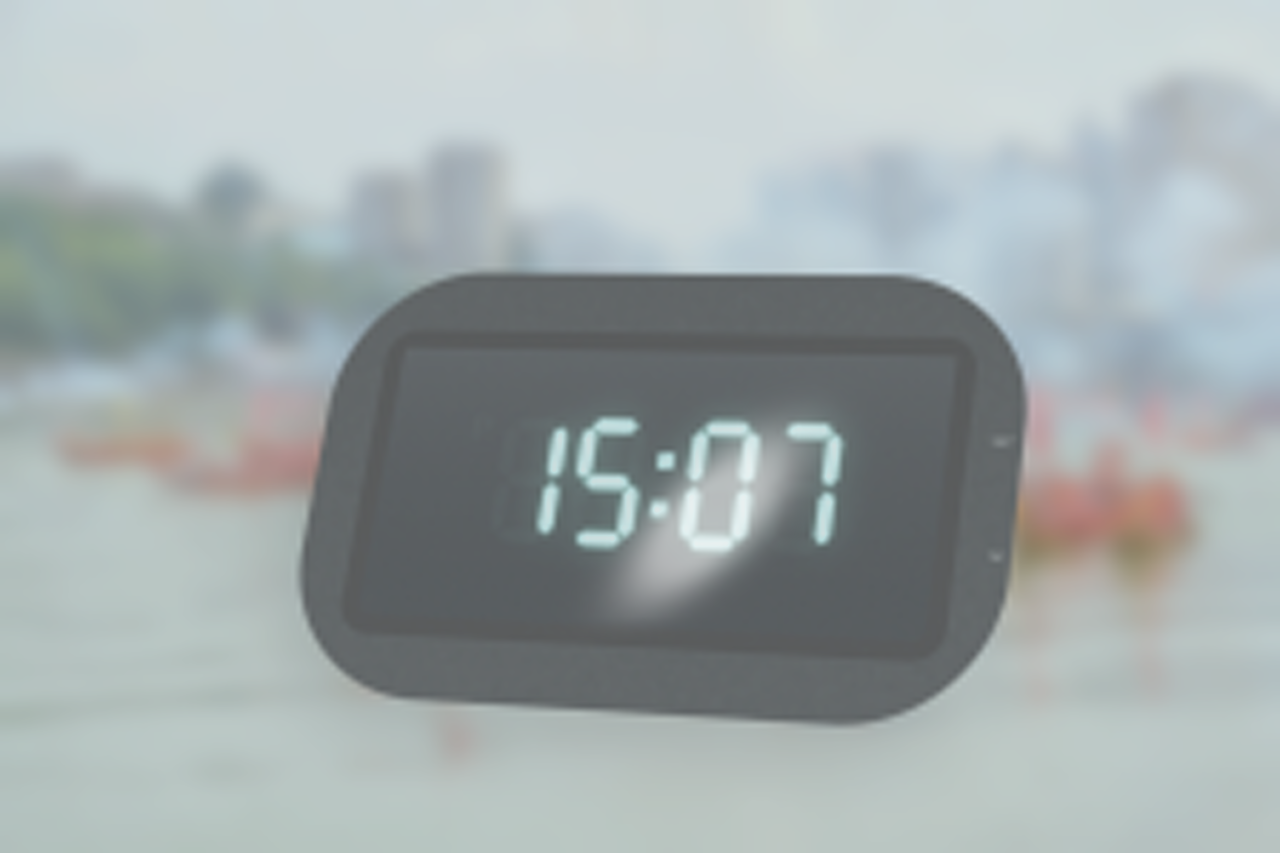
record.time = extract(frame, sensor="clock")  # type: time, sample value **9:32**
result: **15:07**
